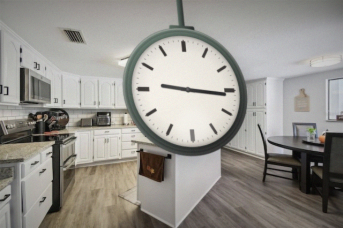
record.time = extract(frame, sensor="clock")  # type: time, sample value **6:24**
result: **9:16**
